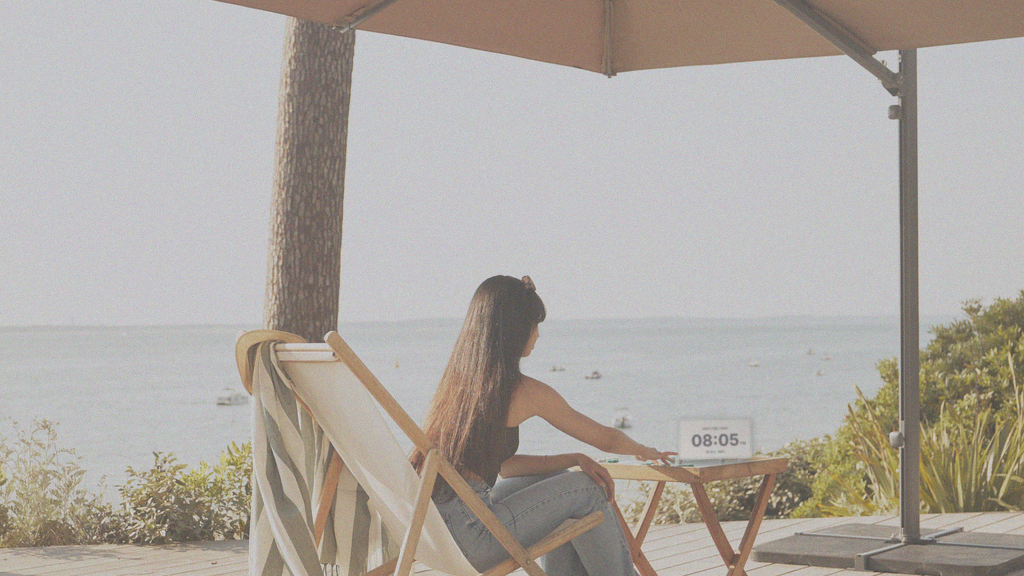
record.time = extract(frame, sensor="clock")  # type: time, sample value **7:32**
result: **8:05**
